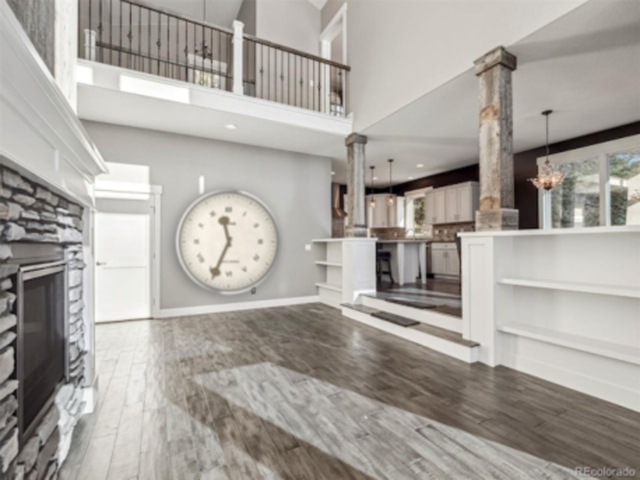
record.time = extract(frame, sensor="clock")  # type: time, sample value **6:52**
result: **11:34**
